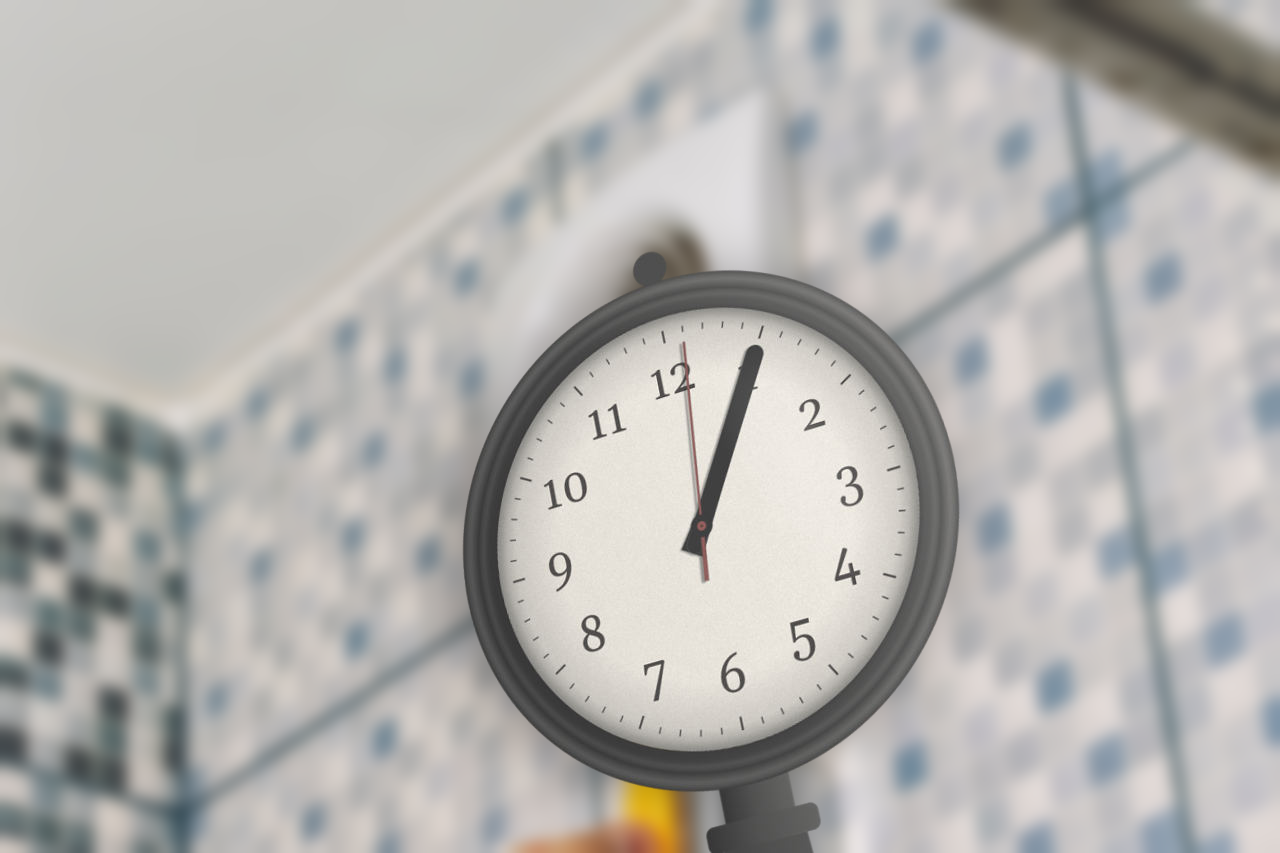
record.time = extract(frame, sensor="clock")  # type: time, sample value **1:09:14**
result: **1:05:01**
